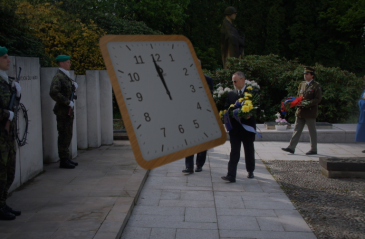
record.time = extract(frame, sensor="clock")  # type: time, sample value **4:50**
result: **11:59**
